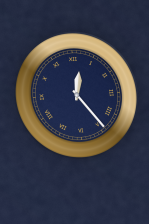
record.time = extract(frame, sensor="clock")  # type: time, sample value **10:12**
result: **12:24**
